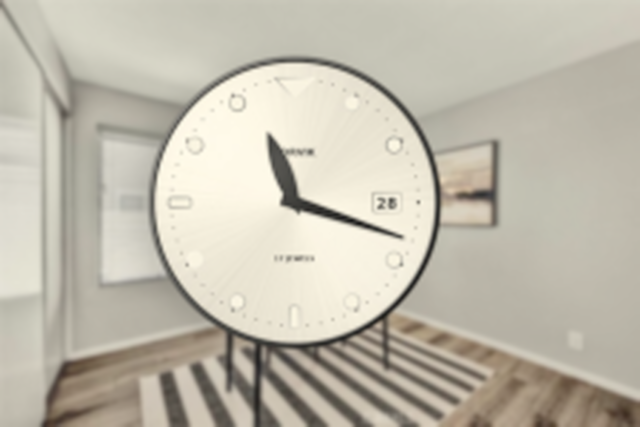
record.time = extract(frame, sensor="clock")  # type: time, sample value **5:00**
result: **11:18**
